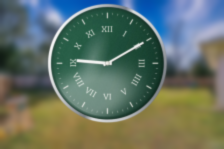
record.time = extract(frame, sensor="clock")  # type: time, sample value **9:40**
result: **9:10**
